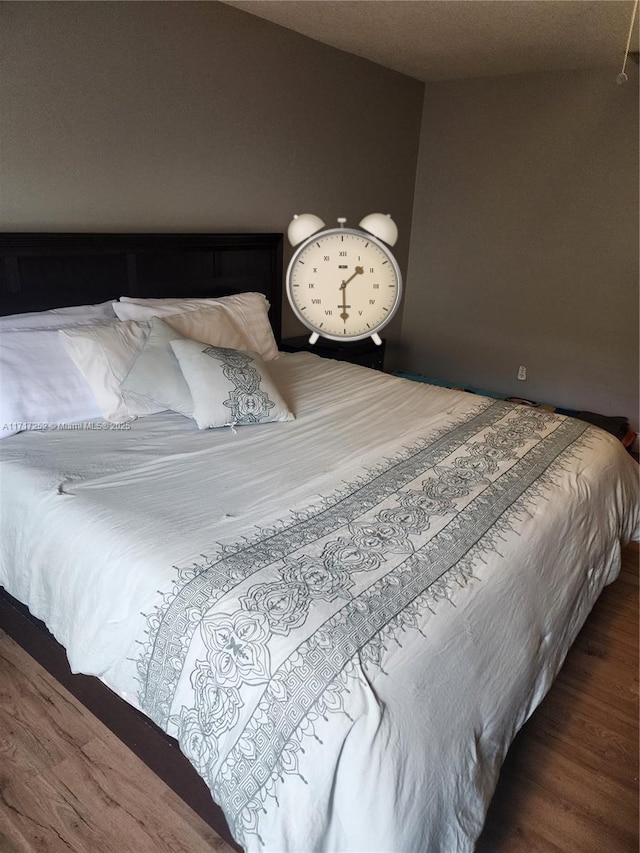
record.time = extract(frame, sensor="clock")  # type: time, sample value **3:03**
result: **1:30**
